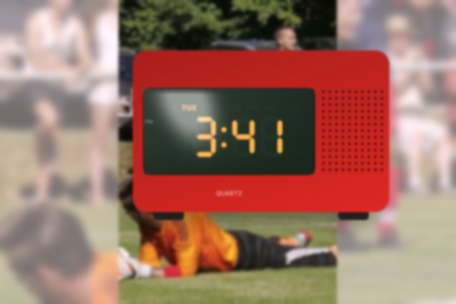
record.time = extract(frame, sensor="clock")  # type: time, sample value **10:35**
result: **3:41**
